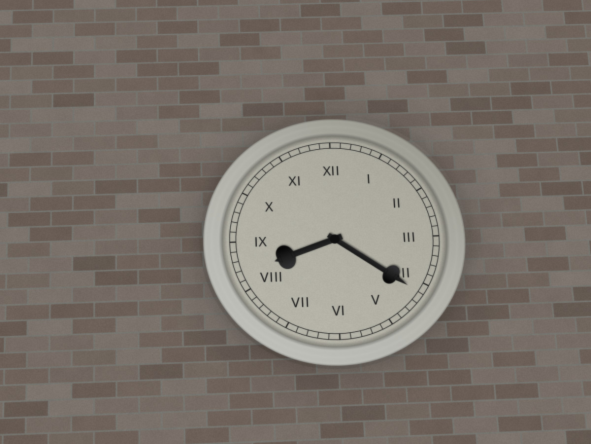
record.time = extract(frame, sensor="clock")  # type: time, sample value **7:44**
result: **8:21**
